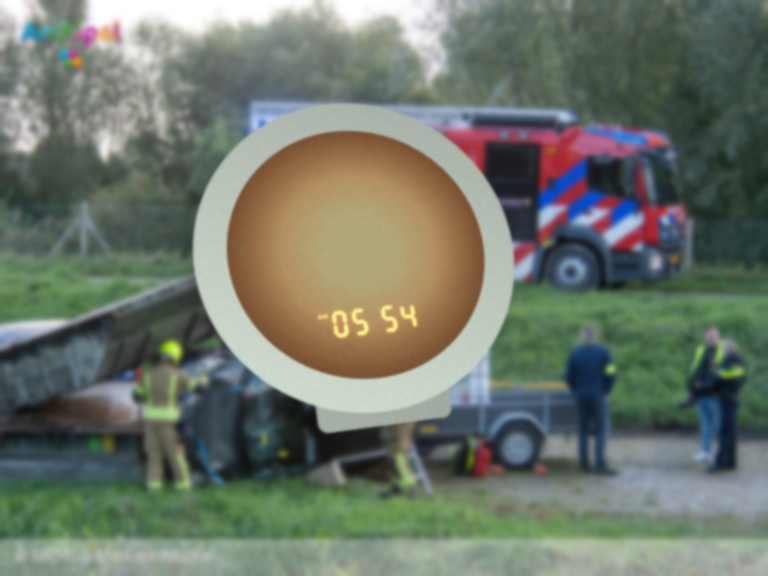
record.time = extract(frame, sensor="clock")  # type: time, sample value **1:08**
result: **5:54**
